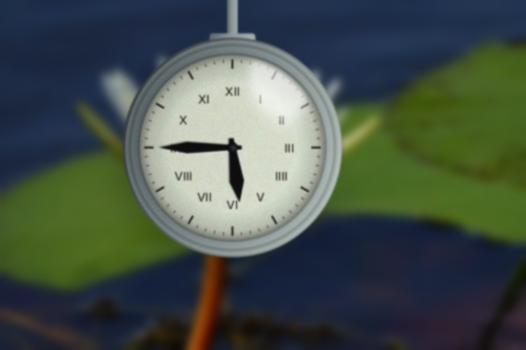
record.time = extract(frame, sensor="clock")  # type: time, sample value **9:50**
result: **5:45**
